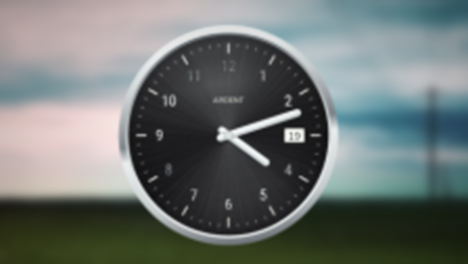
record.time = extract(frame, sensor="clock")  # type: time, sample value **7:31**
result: **4:12**
